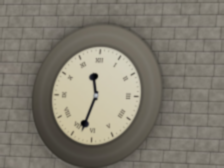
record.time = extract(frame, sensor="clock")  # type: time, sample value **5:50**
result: **11:33**
